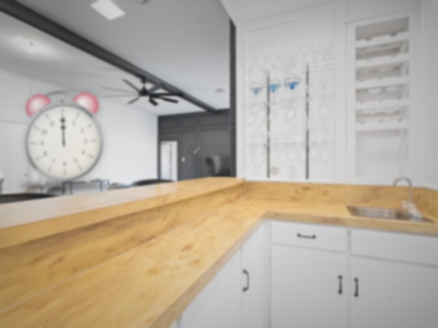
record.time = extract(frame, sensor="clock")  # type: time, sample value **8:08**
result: **12:00**
